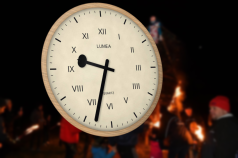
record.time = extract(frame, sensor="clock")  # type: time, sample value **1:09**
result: **9:33**
